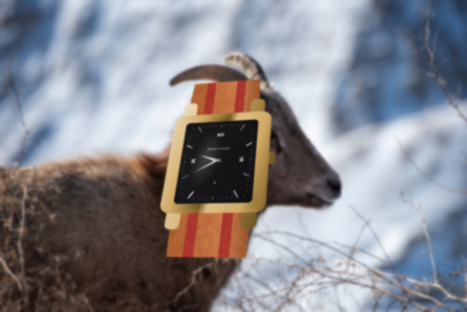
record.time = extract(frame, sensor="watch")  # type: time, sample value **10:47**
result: **9:40**
